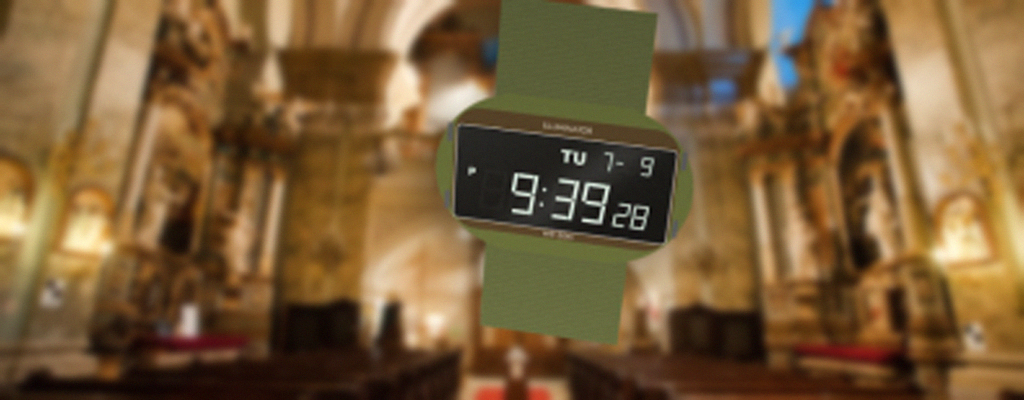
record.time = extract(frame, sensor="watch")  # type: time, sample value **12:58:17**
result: **9:39:28**
